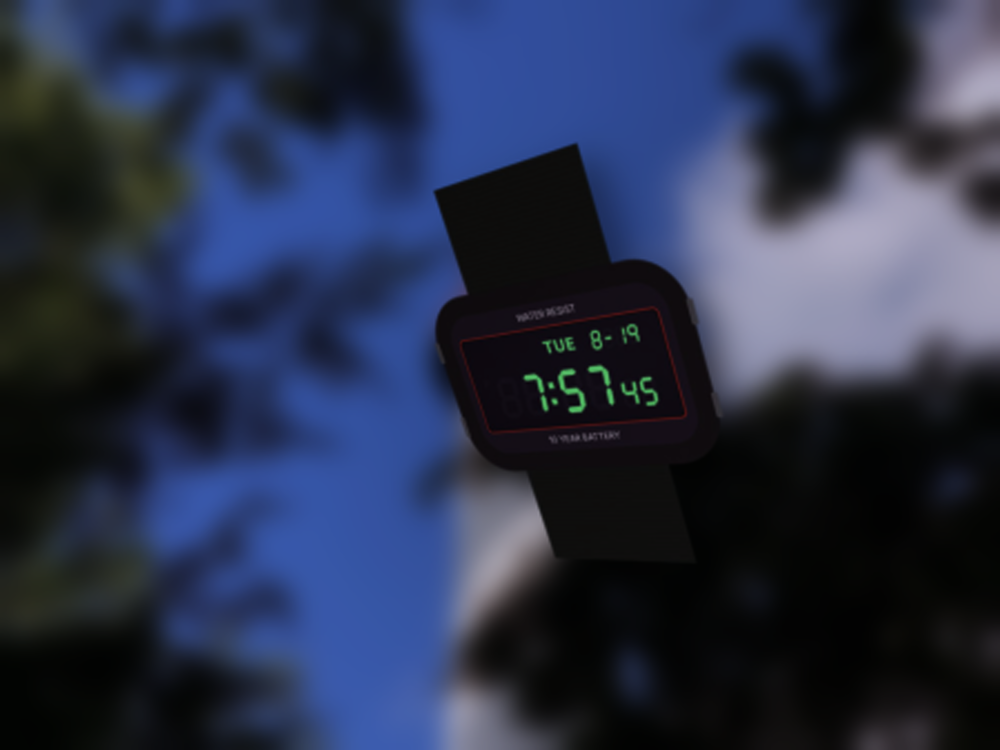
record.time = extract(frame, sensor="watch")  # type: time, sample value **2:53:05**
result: **7:57:45**
